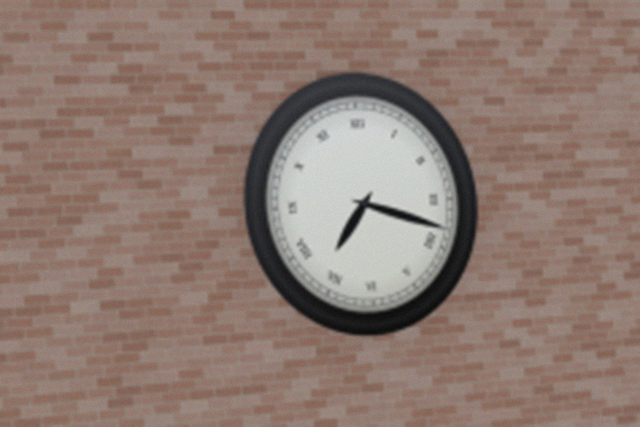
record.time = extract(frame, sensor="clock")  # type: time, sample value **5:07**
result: **7:18**
